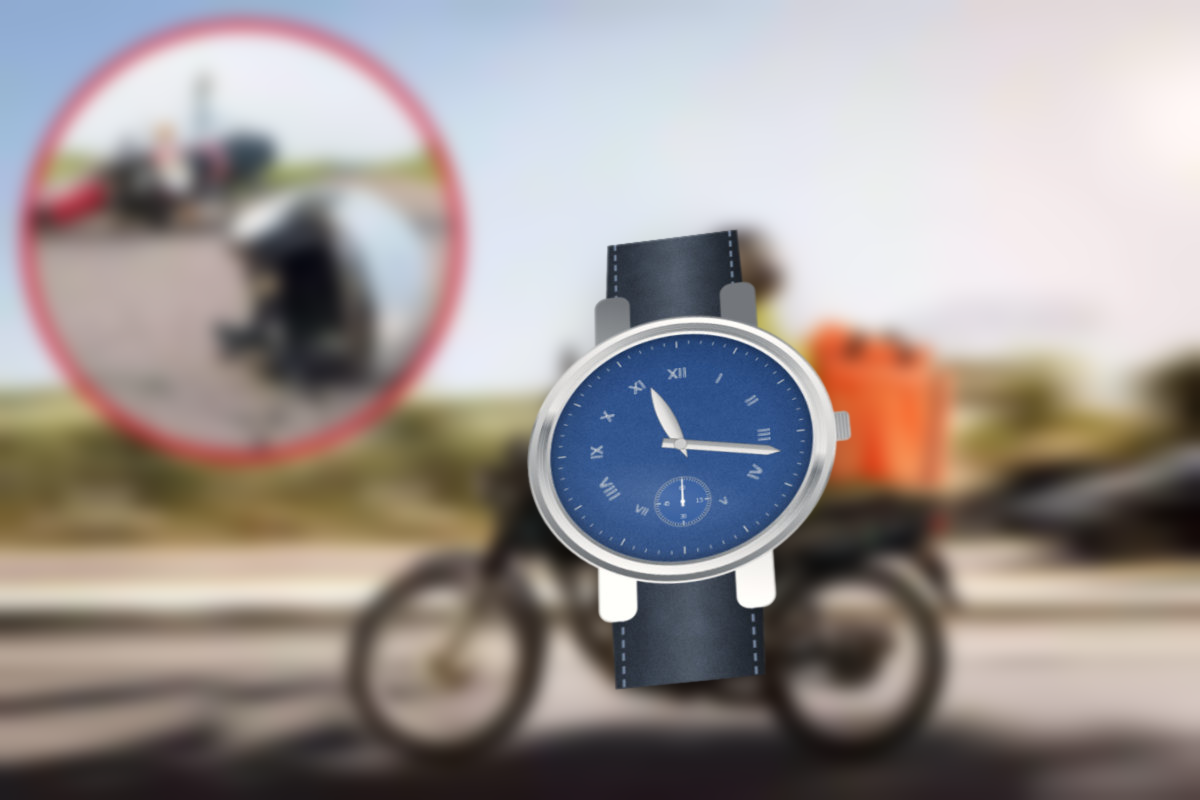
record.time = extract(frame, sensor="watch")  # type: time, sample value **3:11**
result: **11:17**
